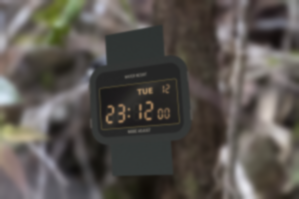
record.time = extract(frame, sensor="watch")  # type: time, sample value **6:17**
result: **23:12**
